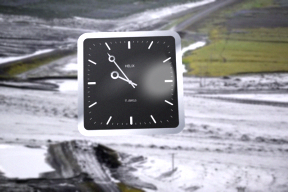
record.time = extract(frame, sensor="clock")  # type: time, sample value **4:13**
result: **9:54**
